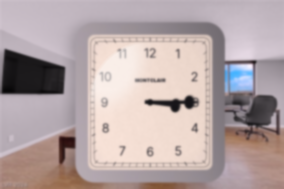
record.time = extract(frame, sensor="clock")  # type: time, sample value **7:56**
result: **3:15**
